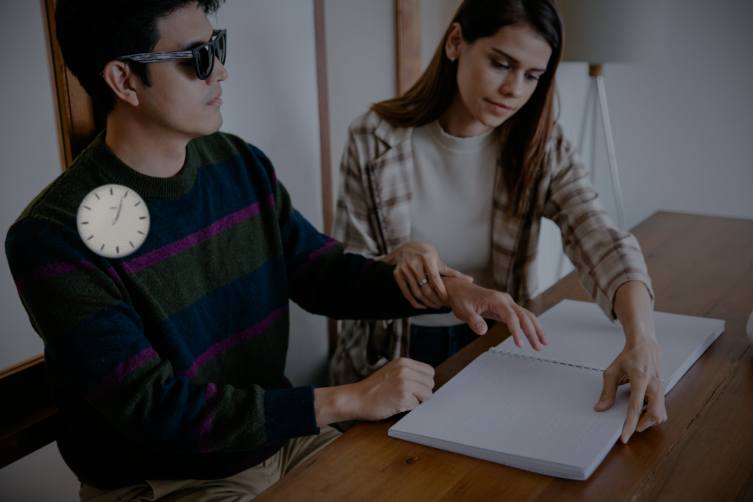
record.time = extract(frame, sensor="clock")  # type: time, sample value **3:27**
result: **1:04**
